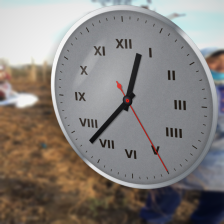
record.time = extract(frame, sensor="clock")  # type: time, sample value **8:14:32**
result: **12:37:25**
